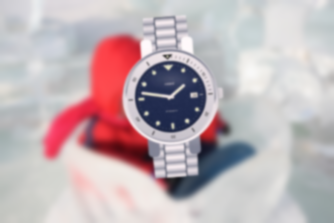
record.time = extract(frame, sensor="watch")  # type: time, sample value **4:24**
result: **1:47**
